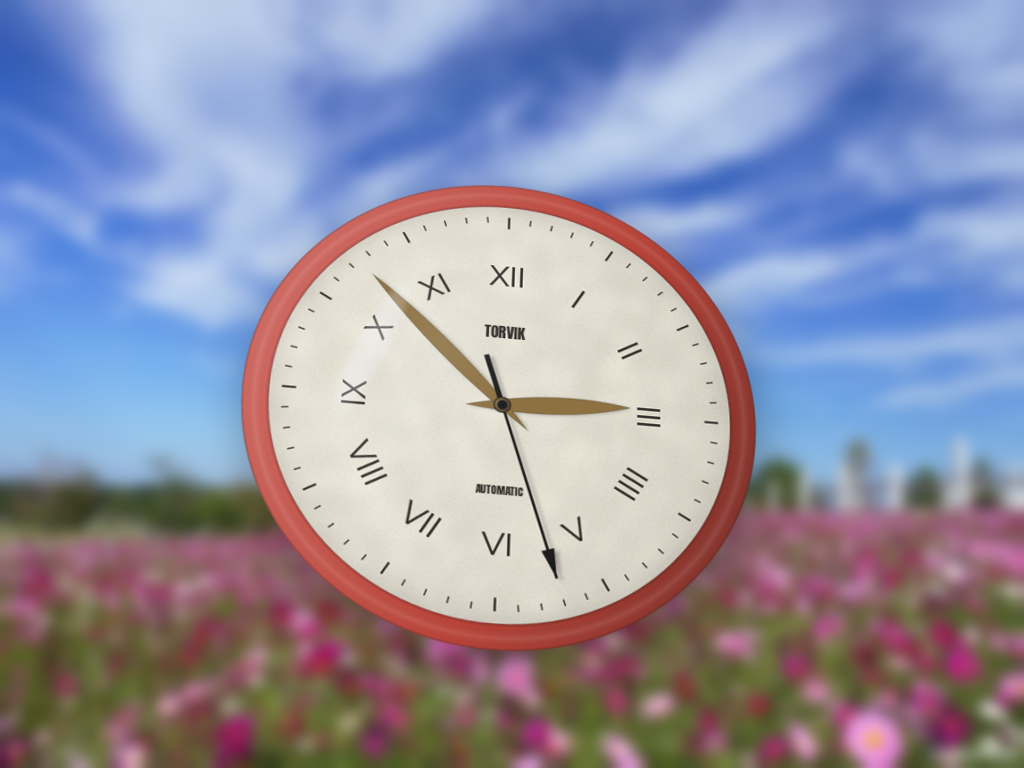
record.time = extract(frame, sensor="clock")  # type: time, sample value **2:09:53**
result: **2:52:27**
